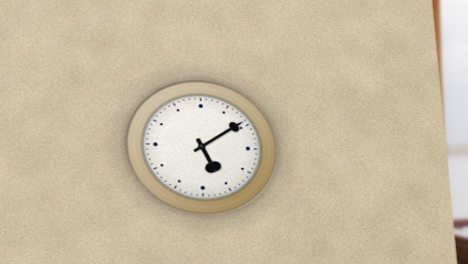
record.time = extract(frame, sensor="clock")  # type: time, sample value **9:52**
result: **5:09**
